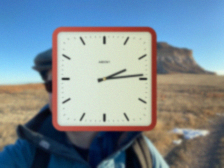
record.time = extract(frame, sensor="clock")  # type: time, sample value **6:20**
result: **2:14**
